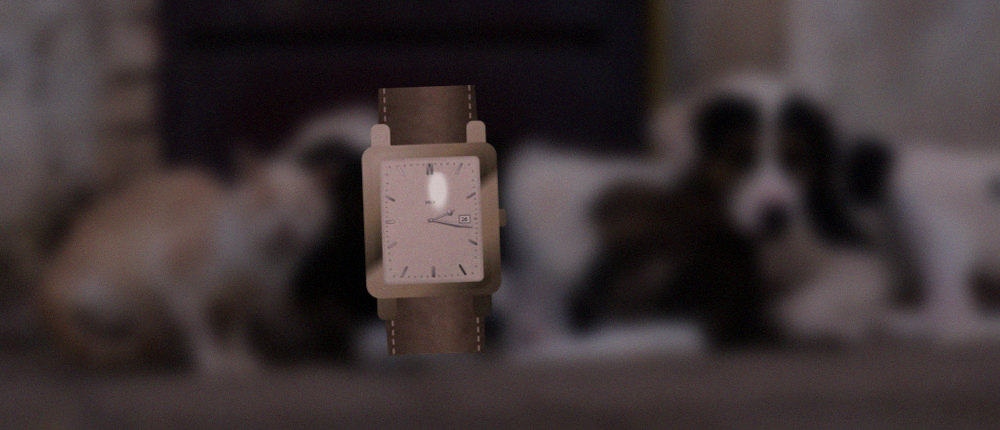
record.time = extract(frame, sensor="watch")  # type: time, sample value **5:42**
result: **2:17**
